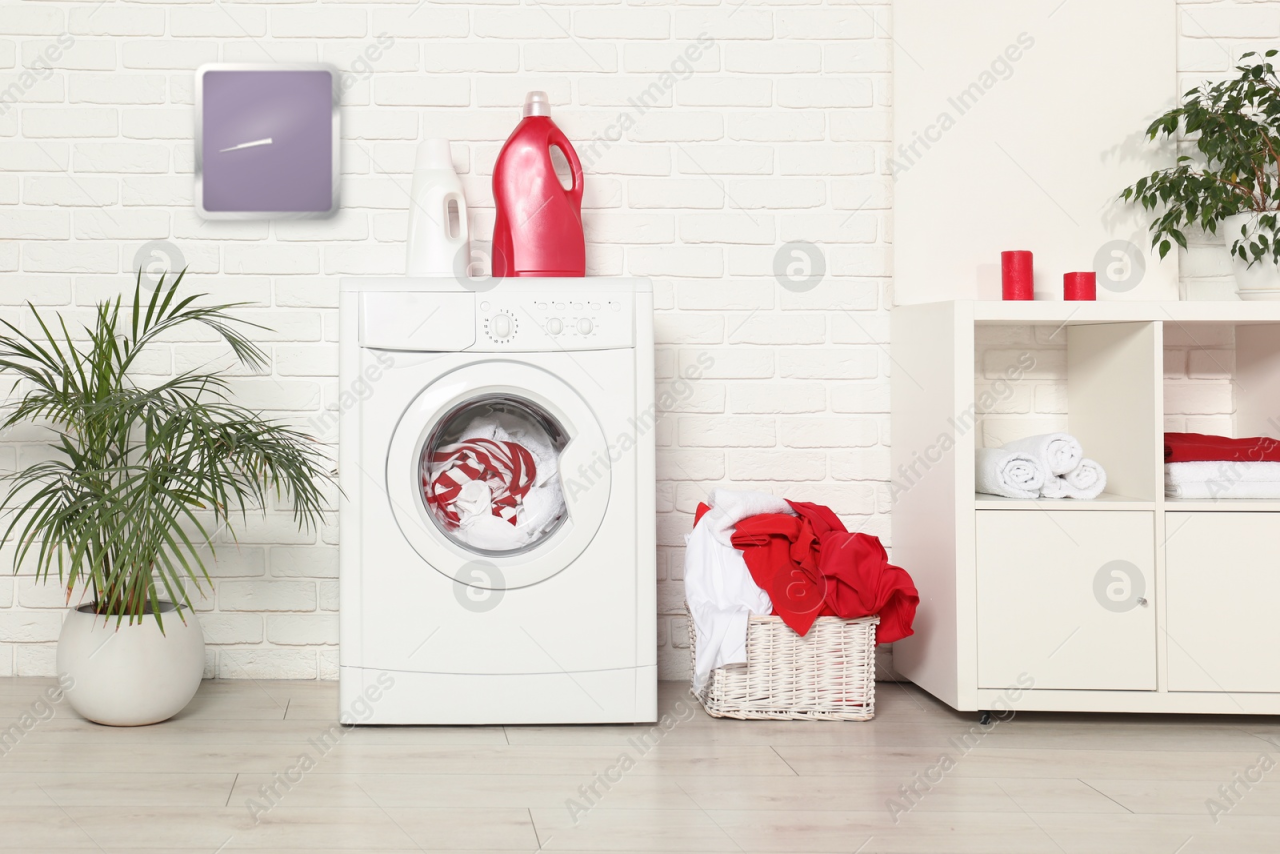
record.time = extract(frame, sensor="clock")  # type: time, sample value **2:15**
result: **8:43**
